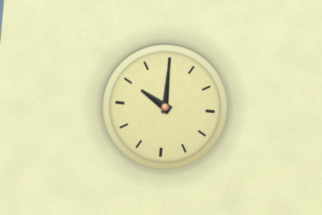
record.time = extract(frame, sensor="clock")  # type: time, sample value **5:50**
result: **10:00**
